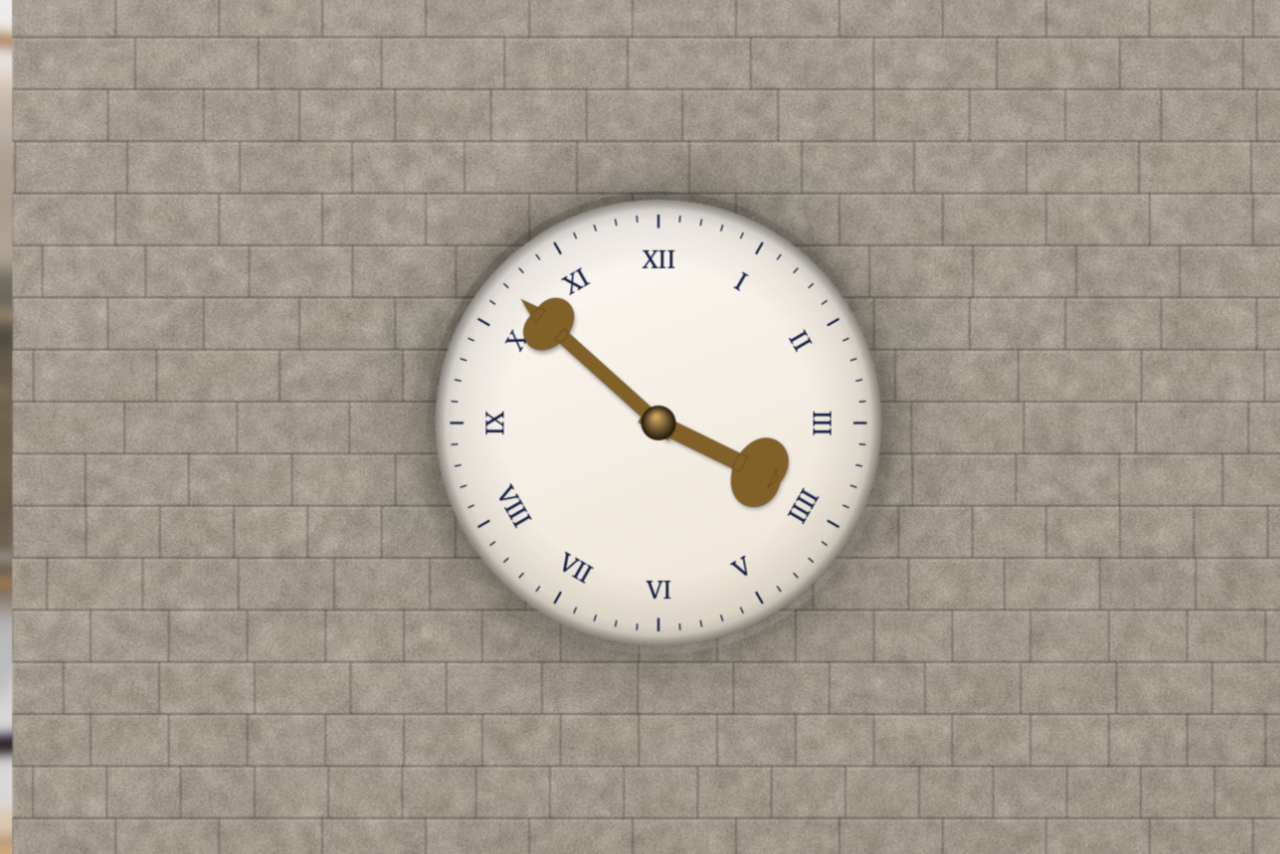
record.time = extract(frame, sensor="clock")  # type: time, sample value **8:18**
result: **3:52**
